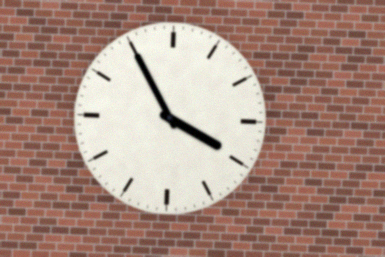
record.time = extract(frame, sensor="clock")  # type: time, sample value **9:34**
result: **3:55**
